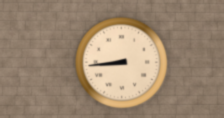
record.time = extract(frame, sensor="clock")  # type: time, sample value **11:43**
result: **8:44**
